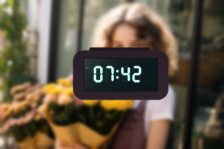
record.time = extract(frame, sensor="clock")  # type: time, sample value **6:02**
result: **7:42**
